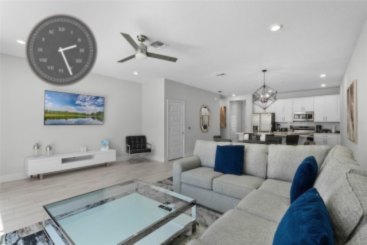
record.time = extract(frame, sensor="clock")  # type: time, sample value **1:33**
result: **2:26**
